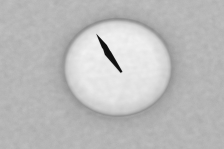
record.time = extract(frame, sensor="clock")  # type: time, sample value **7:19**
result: **10:55**
